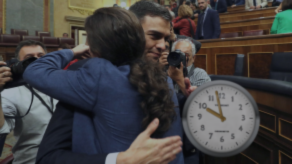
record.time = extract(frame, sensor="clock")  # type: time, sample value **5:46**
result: **9:58**
